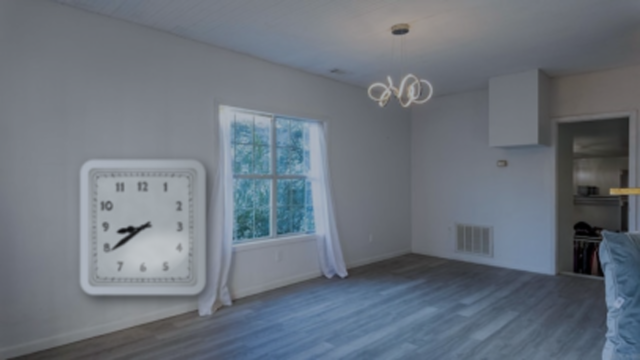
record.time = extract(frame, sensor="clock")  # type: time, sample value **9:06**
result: **8:39**
